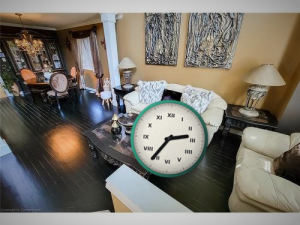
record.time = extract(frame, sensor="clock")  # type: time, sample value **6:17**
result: **2:36**
